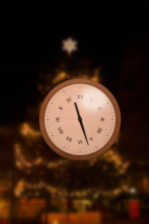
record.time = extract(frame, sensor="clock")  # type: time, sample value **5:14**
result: **11:27**
